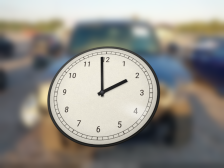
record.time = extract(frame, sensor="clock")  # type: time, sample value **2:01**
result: **1:59**
